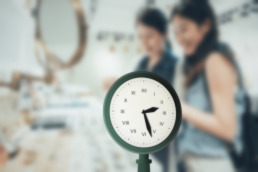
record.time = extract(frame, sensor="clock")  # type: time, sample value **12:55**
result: **2:27**
